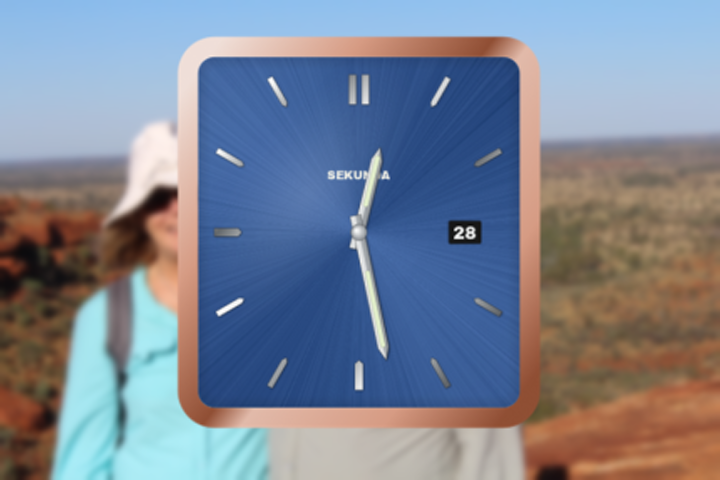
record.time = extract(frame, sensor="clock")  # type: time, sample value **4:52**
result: **12:28**
